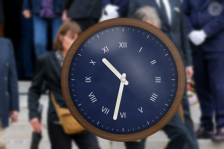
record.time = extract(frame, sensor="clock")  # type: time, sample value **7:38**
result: **10:32**
